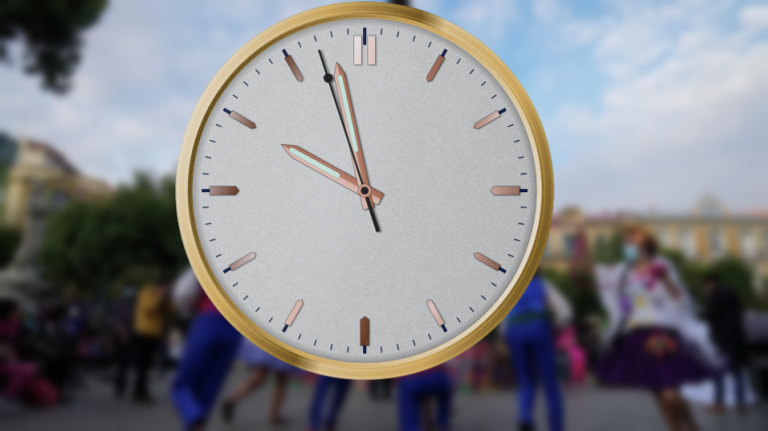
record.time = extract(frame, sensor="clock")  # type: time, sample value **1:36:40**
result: **9:57:57**
